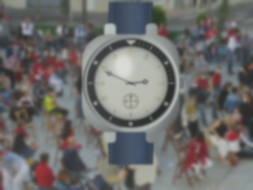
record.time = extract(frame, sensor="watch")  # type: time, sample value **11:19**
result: **2:49**
